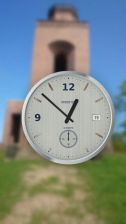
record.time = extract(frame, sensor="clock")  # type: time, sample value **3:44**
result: **12:52**
